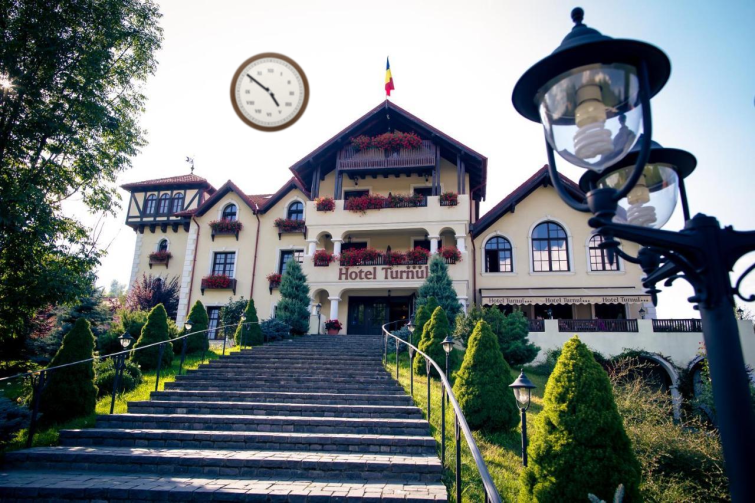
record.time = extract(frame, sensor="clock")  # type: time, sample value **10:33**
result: **4:51**
